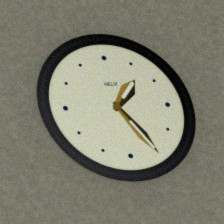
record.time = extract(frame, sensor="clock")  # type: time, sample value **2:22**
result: **1:25**
